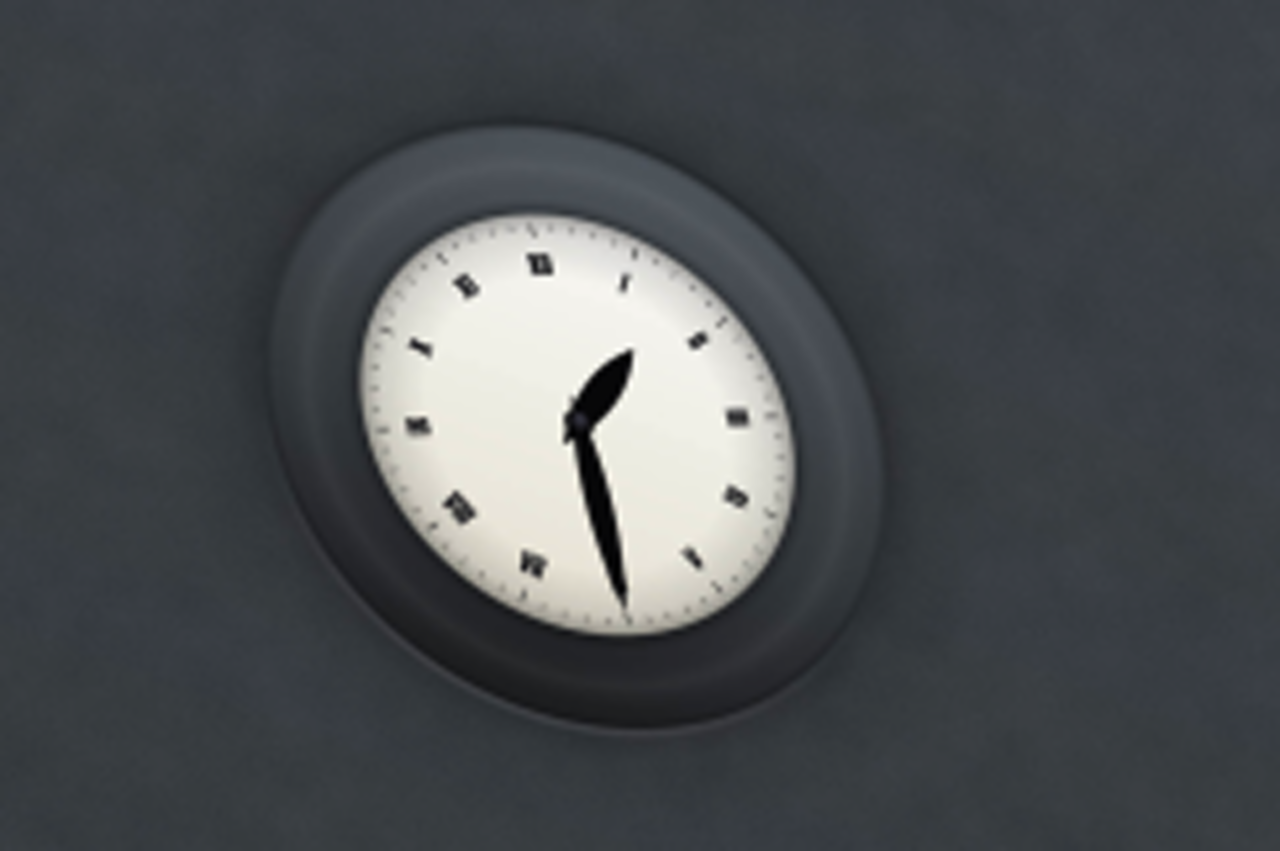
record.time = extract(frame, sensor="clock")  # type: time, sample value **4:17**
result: **1:30**
